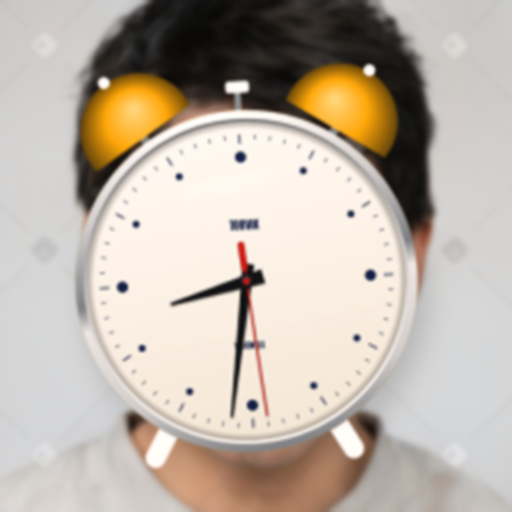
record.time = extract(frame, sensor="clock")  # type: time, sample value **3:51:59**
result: **8:31:29**
